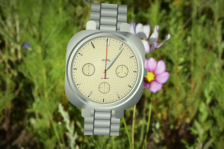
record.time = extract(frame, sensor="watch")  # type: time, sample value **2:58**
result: **1:06**
